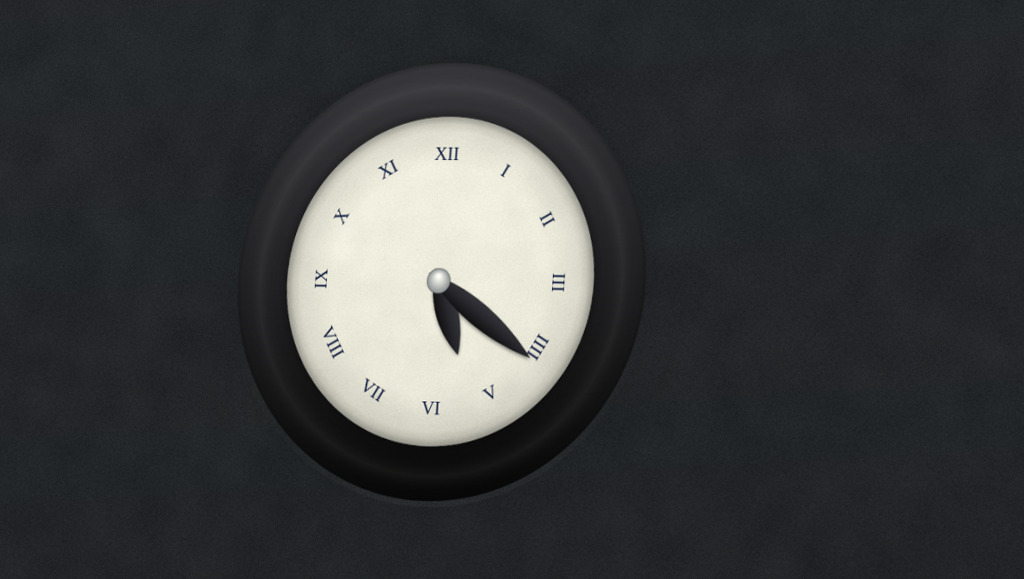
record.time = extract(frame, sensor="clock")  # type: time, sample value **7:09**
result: **5:21**
